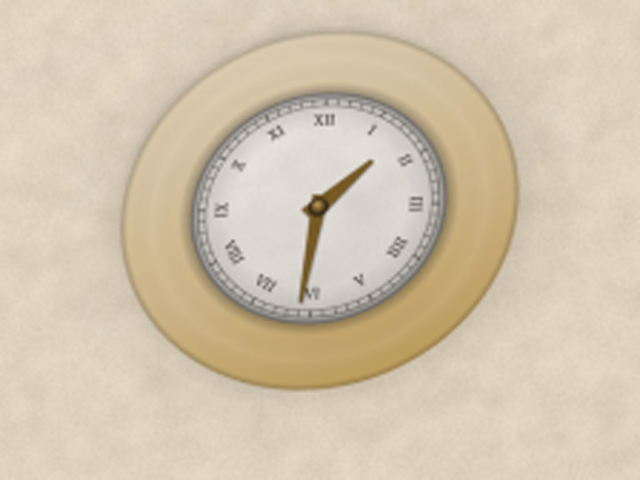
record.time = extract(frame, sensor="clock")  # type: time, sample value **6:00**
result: **1:31**
